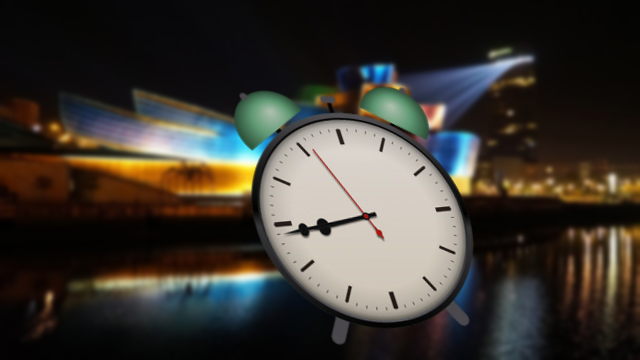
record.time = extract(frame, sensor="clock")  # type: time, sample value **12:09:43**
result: **8:43:56**
